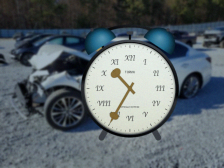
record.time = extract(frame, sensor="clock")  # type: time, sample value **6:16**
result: **10:35**
